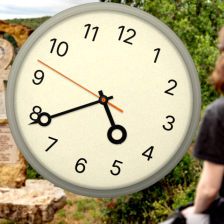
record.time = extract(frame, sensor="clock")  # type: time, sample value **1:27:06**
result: **4:38:47**
